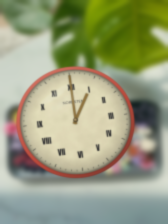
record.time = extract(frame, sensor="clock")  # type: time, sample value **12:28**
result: **1:00**
